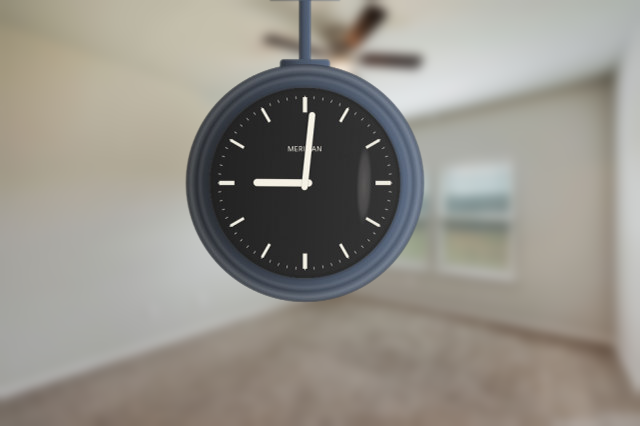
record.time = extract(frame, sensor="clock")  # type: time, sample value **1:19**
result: **9:01**
